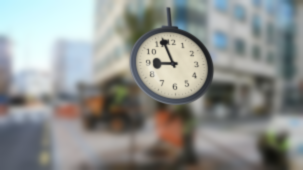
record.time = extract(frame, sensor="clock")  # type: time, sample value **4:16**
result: **8:57**
